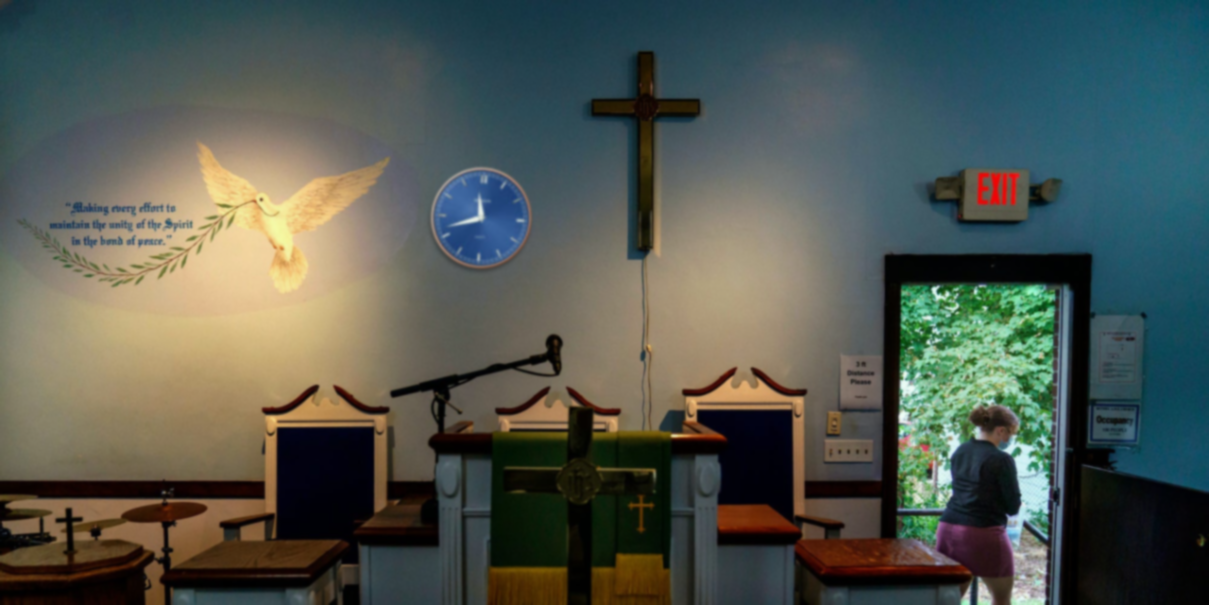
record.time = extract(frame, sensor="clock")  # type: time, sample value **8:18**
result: **11:42**
